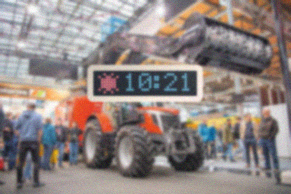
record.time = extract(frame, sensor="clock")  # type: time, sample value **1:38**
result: **10:21**
